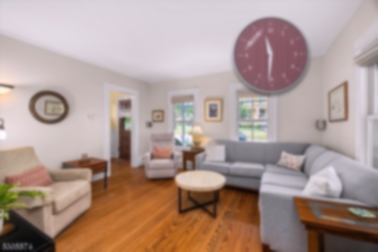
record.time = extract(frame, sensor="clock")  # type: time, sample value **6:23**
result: **11:31**
